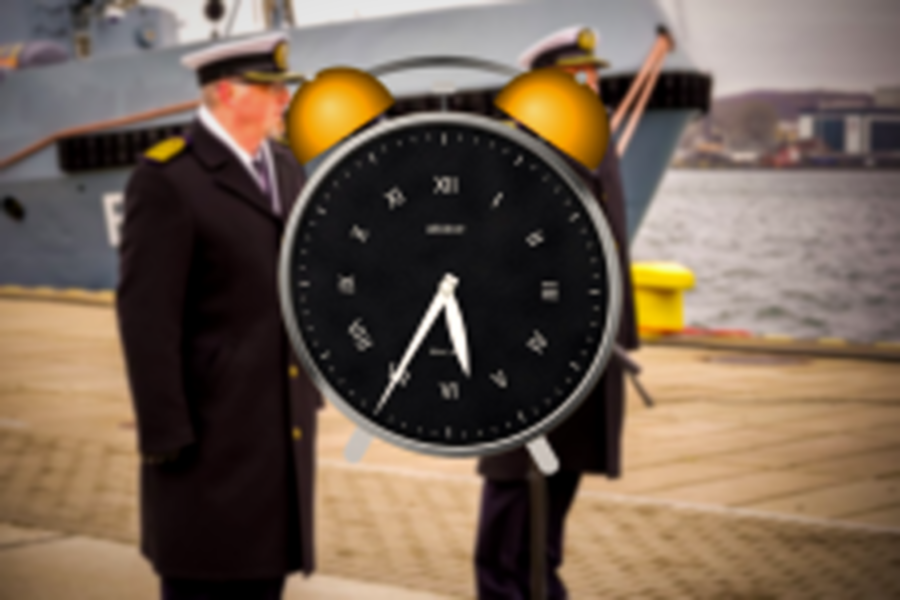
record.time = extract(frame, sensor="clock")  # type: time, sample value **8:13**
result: **5:35**
